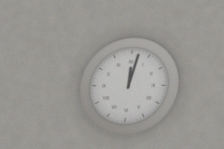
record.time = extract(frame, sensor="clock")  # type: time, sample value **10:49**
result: **12:02**
